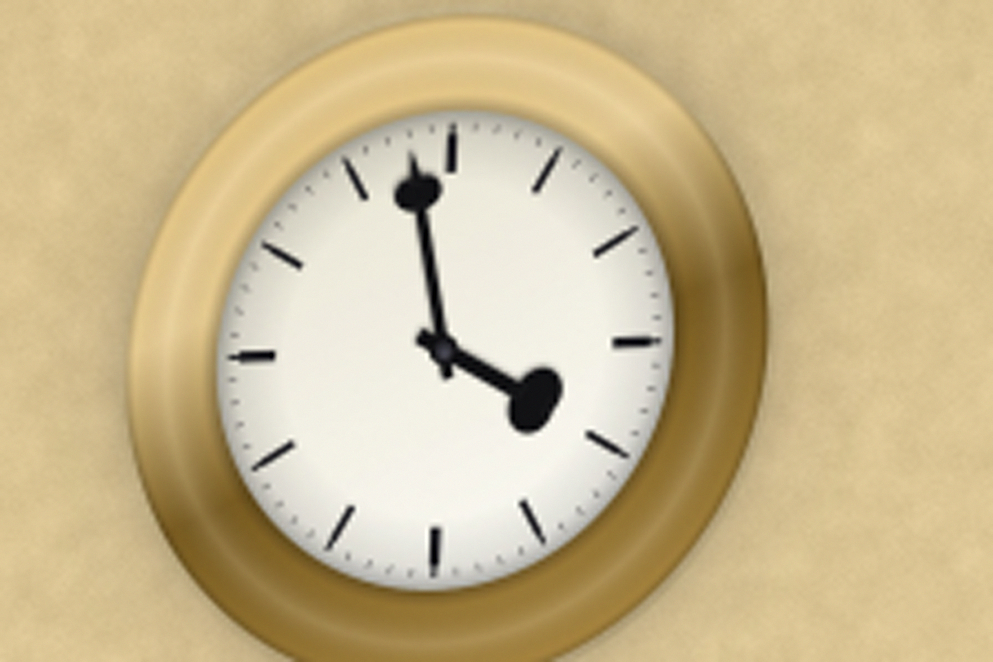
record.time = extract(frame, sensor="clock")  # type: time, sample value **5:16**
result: **3:58**
